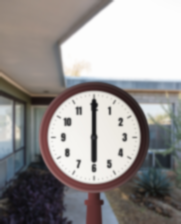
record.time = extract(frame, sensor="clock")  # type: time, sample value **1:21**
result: **6:00**
